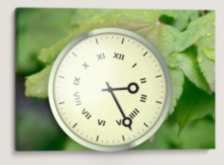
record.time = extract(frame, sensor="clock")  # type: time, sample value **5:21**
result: **2:23**
